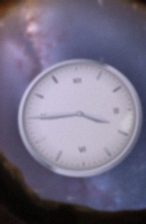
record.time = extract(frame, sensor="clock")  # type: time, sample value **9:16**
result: **3:45**
